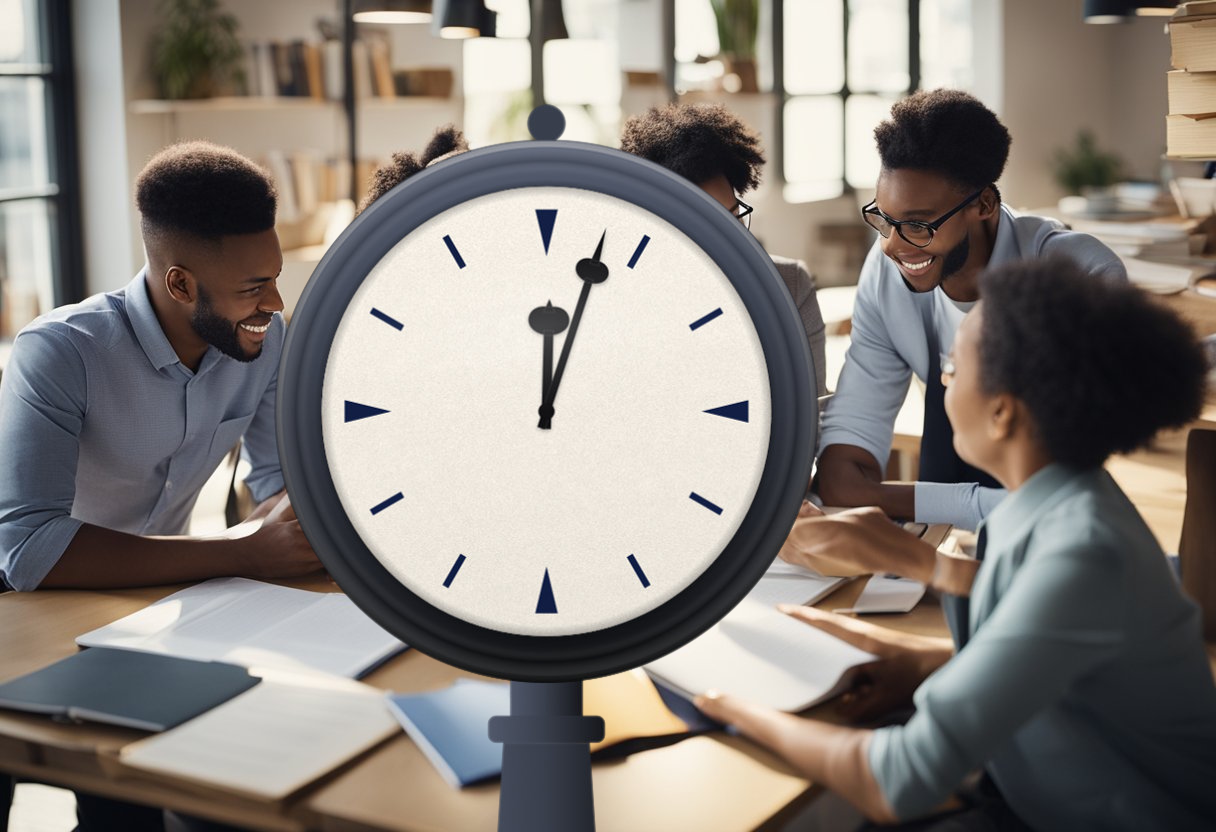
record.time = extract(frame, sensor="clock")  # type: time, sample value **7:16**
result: **12:03**
